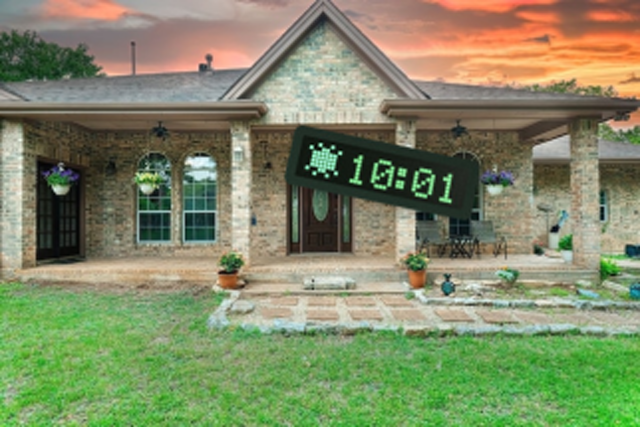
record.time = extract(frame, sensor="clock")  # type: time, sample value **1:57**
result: **10:01**
